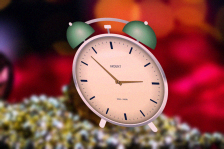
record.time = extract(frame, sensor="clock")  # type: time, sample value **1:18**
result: **2:53**
